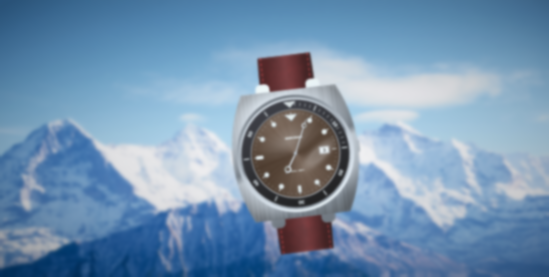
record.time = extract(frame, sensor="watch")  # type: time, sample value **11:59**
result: **7:04**
